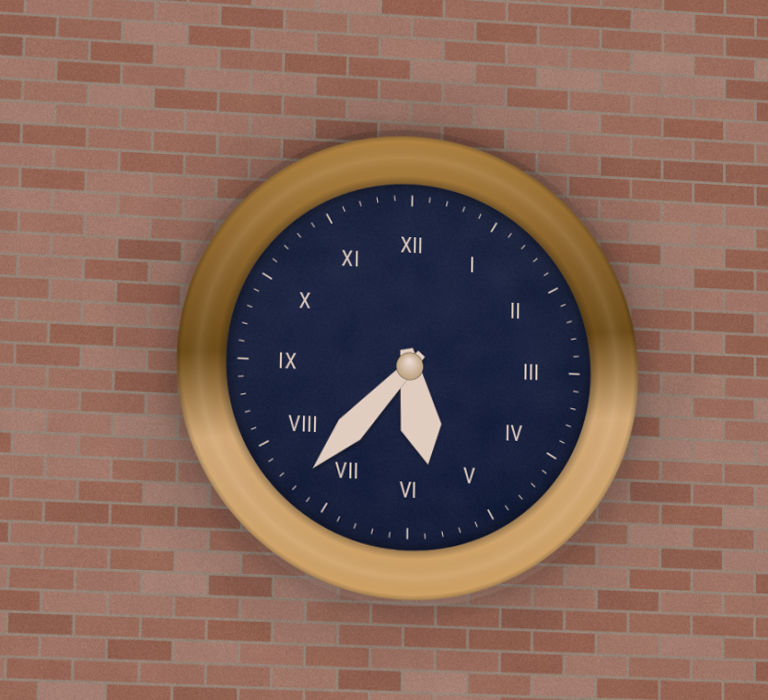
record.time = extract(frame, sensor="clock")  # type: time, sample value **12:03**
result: **5:37**
